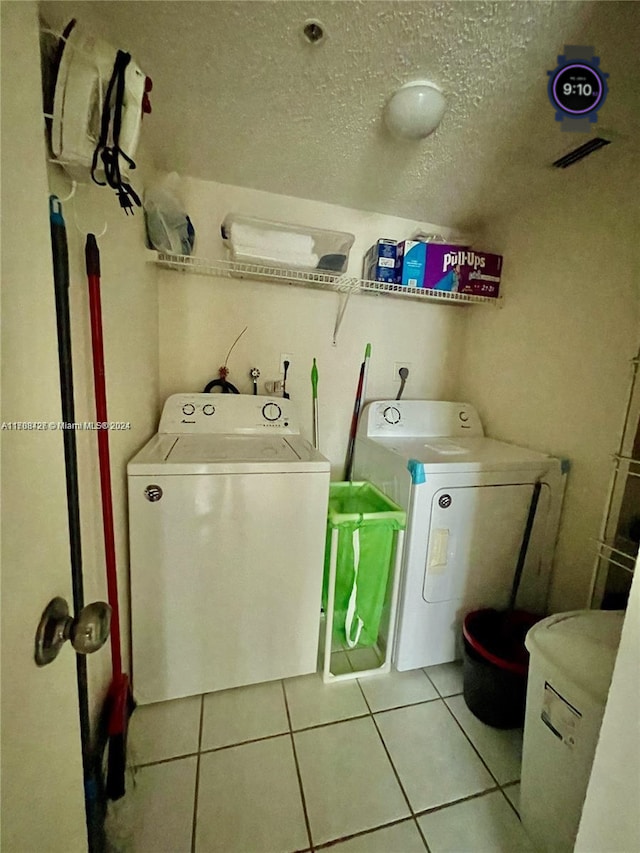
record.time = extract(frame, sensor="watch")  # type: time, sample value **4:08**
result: **9:10**
